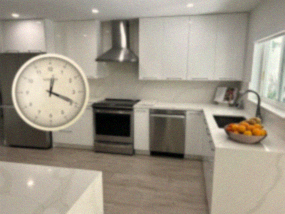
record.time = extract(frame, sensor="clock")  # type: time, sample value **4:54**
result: **12:19**
